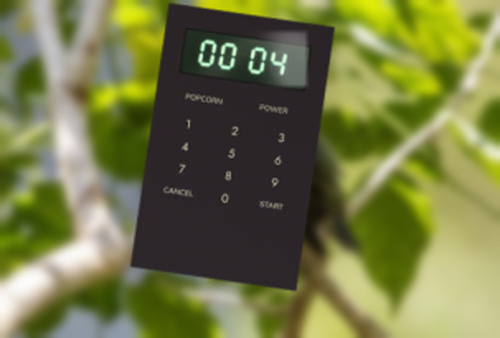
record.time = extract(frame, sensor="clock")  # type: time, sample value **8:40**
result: **0:04**
